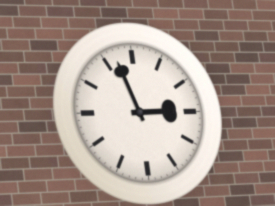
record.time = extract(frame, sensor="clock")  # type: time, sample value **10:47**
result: **2:57**
